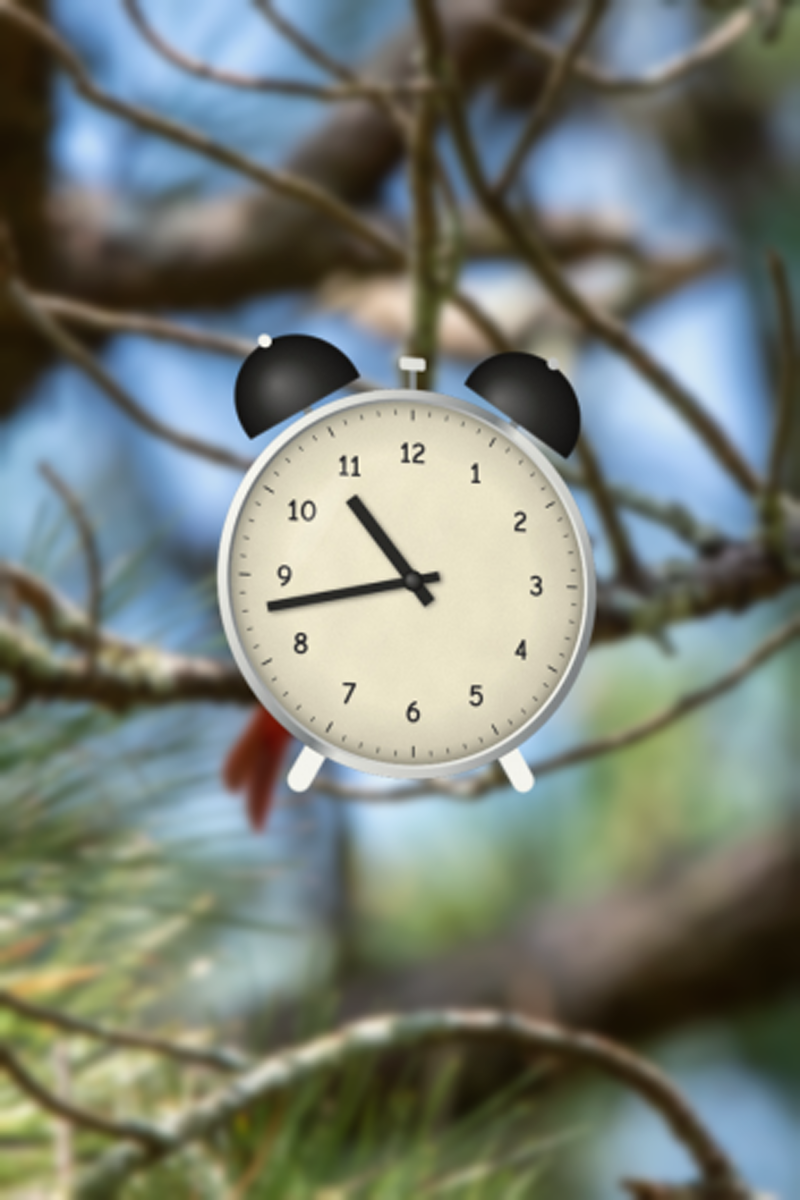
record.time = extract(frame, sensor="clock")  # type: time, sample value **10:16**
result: **10:43**
